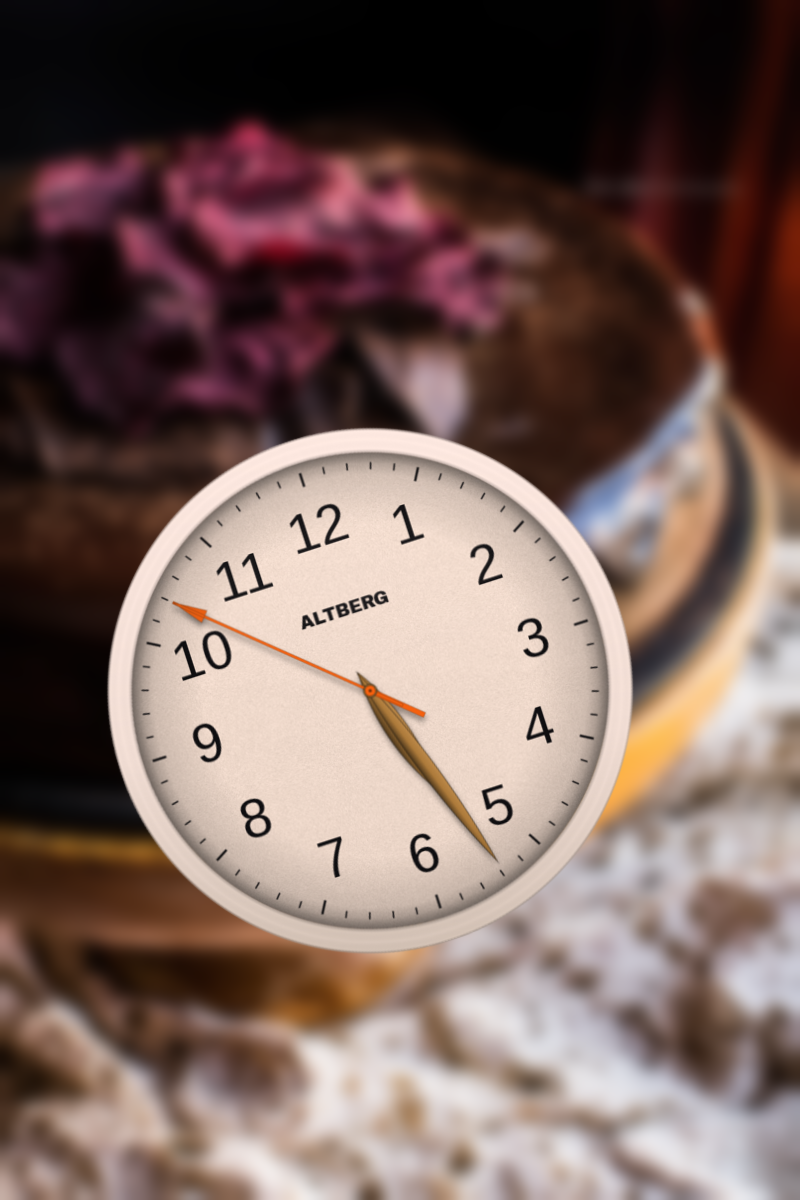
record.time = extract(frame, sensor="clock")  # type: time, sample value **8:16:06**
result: **5:26:52**
